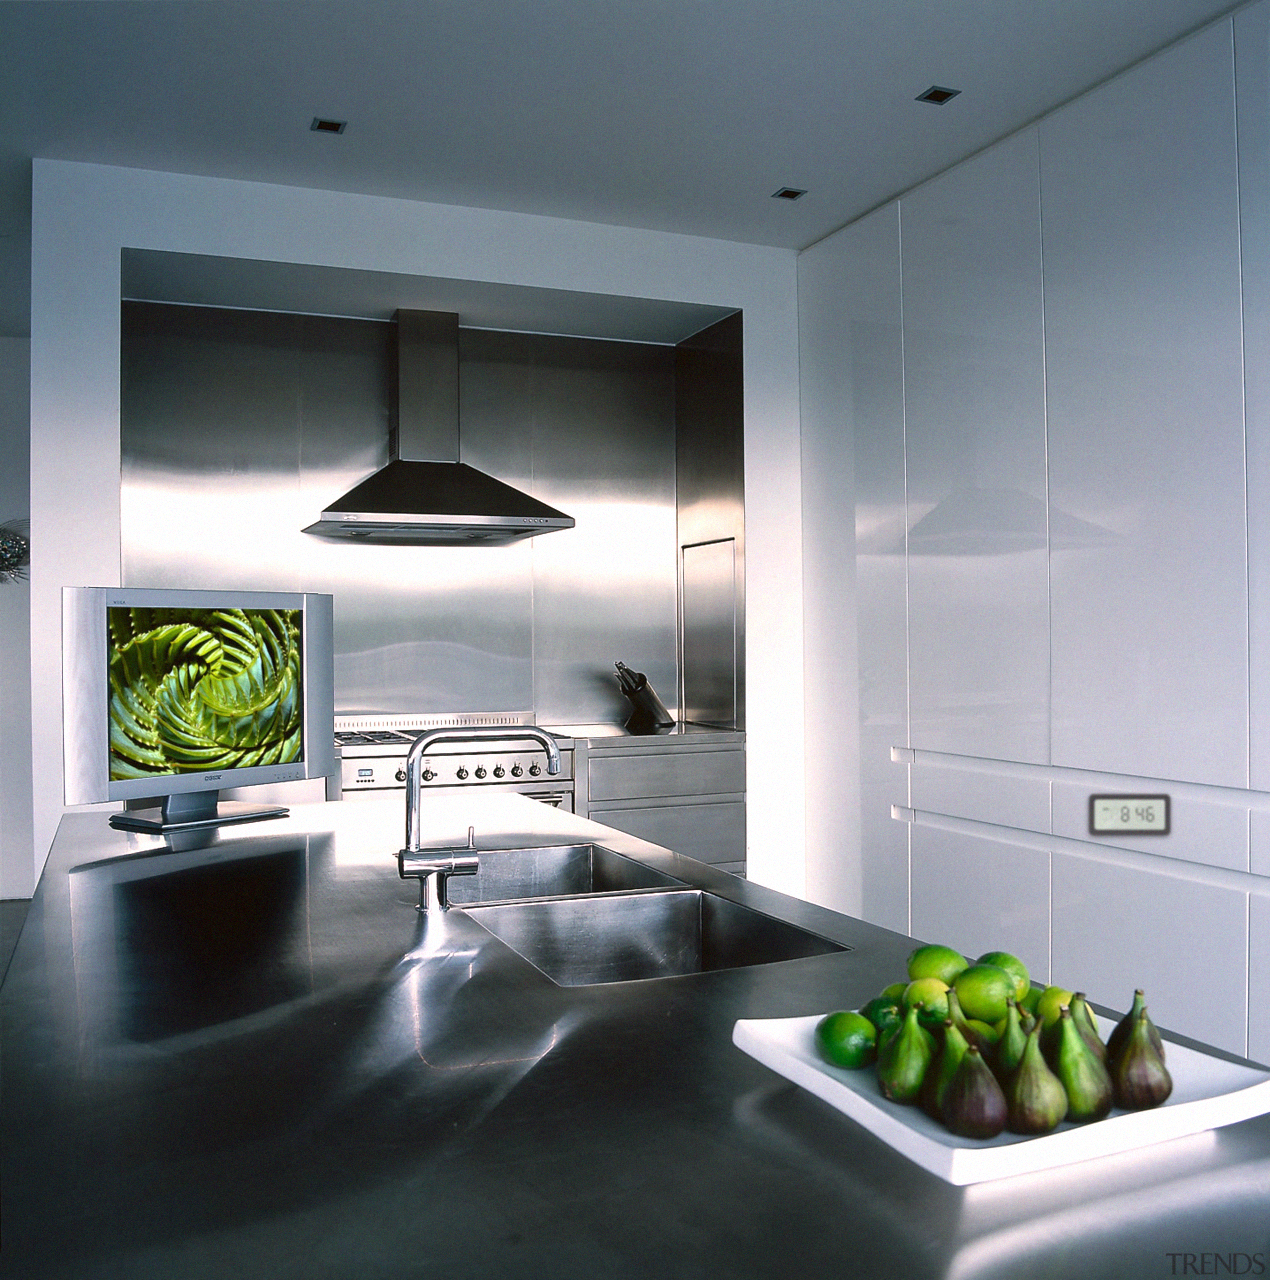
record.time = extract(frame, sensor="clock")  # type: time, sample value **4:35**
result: **8:46**
